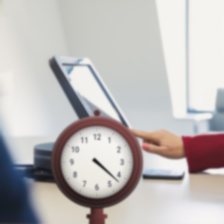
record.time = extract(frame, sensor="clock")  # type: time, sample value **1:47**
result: **4:22**
